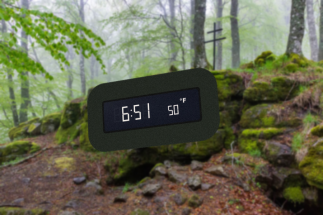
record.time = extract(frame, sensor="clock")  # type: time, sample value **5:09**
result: **6:51**
